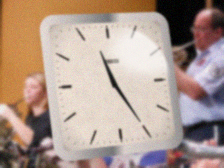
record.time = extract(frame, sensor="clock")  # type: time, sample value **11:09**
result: **11:25**
